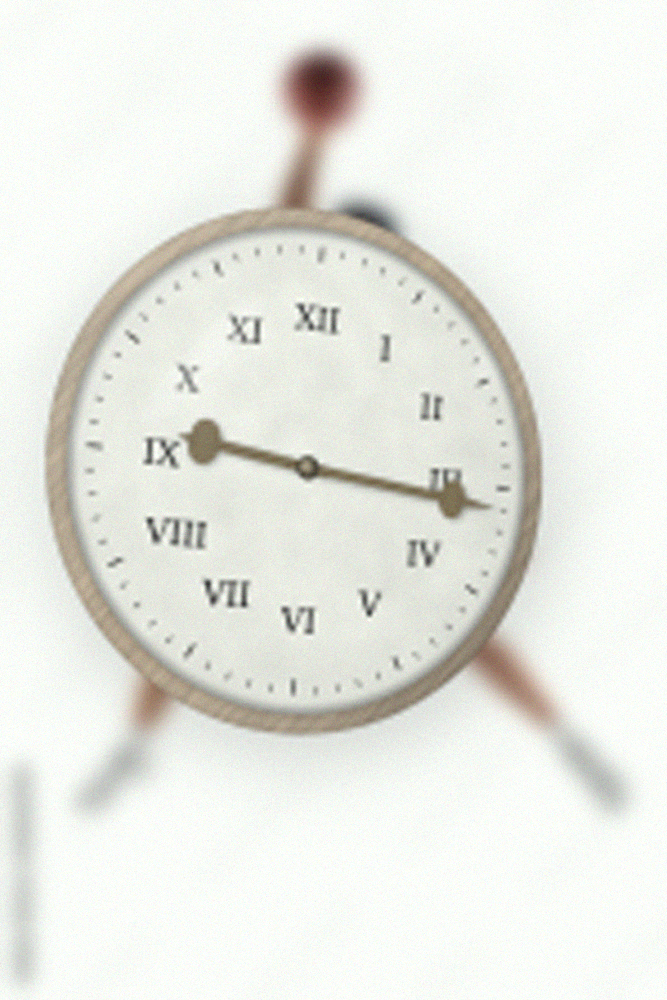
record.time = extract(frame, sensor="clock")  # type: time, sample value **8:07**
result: **9:16**
